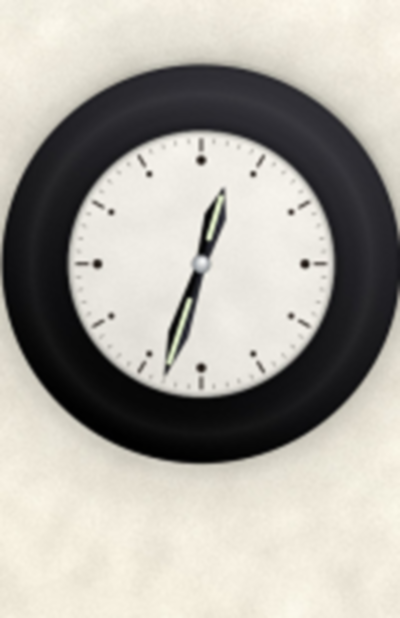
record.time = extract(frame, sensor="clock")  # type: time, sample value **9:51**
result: **12:33**
